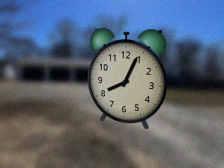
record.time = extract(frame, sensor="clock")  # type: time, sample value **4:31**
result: **8:04**
